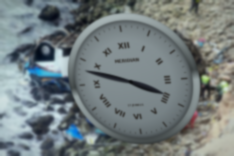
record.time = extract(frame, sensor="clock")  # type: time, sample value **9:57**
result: **3:48**
